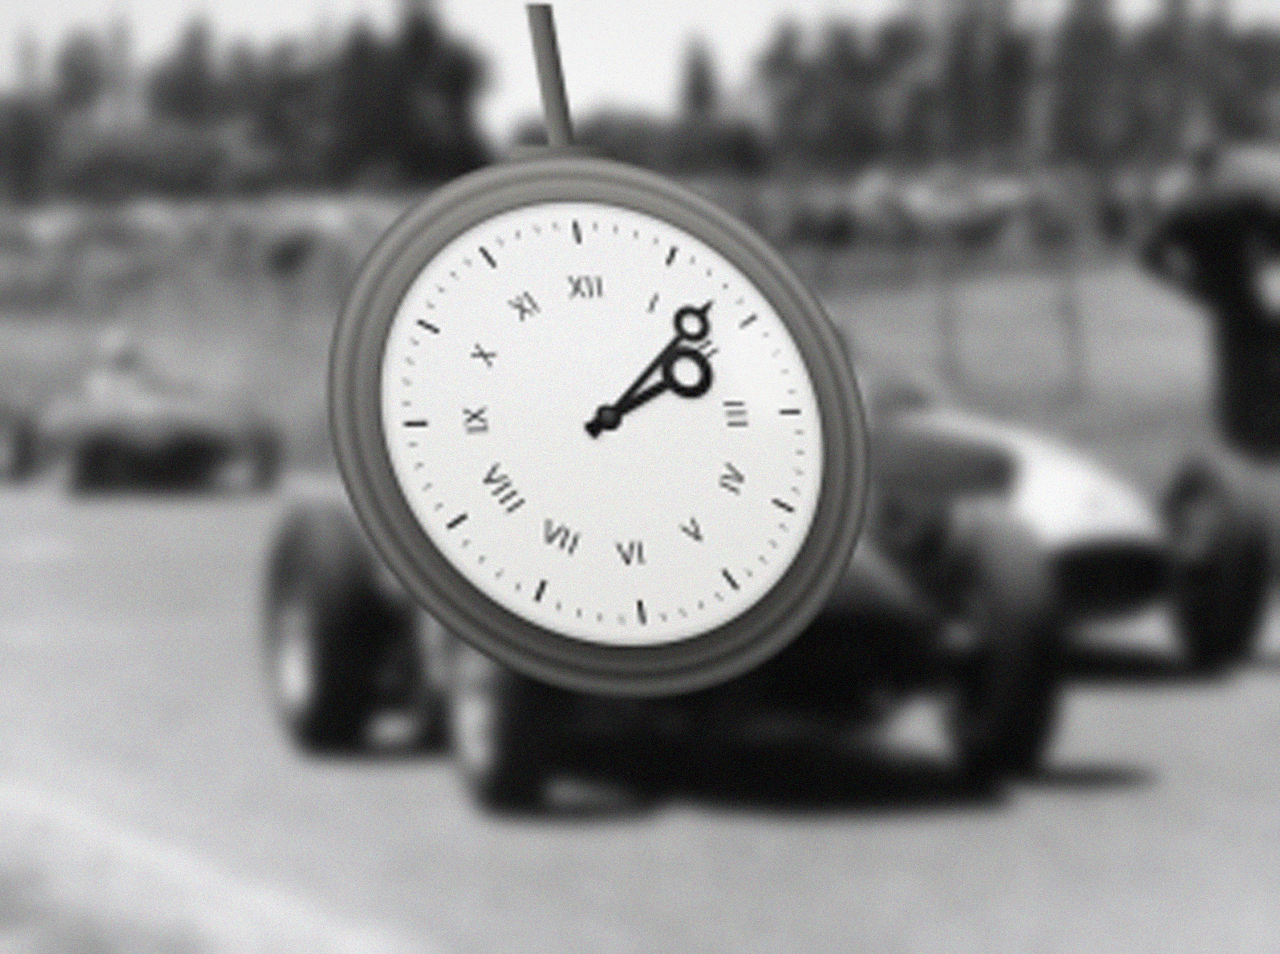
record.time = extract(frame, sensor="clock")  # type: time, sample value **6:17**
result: **2:08**
